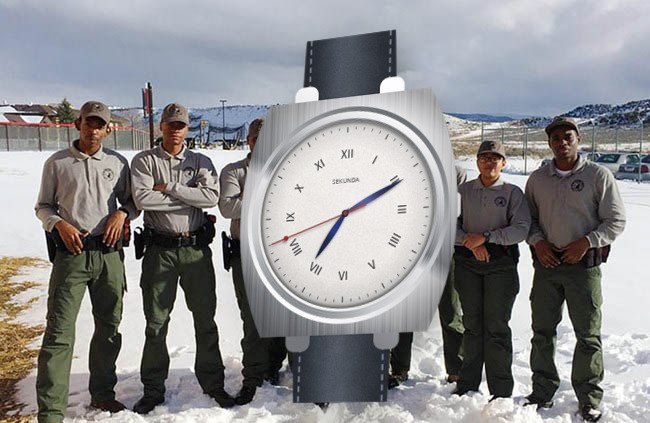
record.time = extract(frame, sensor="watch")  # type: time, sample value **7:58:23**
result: **7:10:42**
